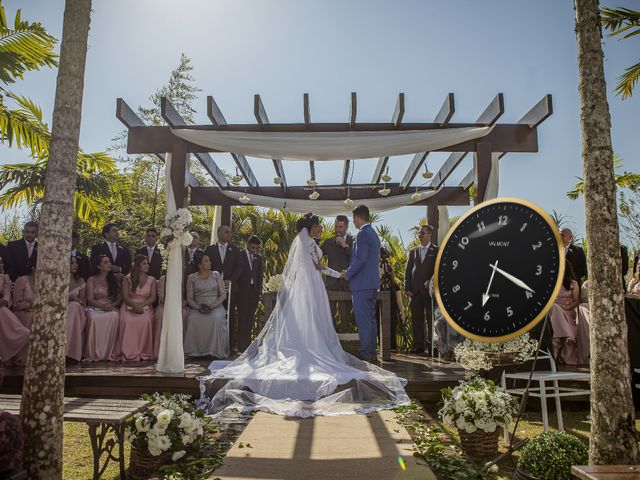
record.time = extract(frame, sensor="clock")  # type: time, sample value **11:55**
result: **6:19**
